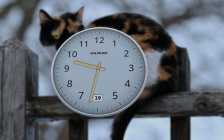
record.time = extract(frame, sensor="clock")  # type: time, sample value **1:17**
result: **9:32**
